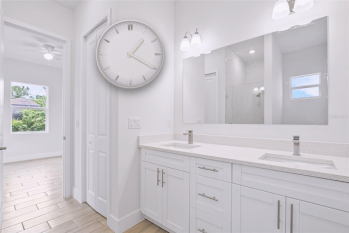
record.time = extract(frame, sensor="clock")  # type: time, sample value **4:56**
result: **1:20**
